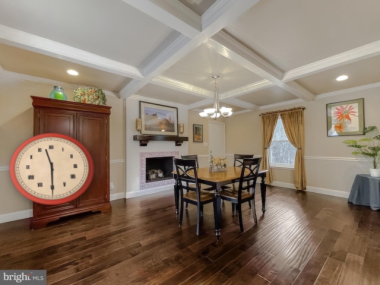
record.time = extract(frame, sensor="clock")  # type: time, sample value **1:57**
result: **11:30**
